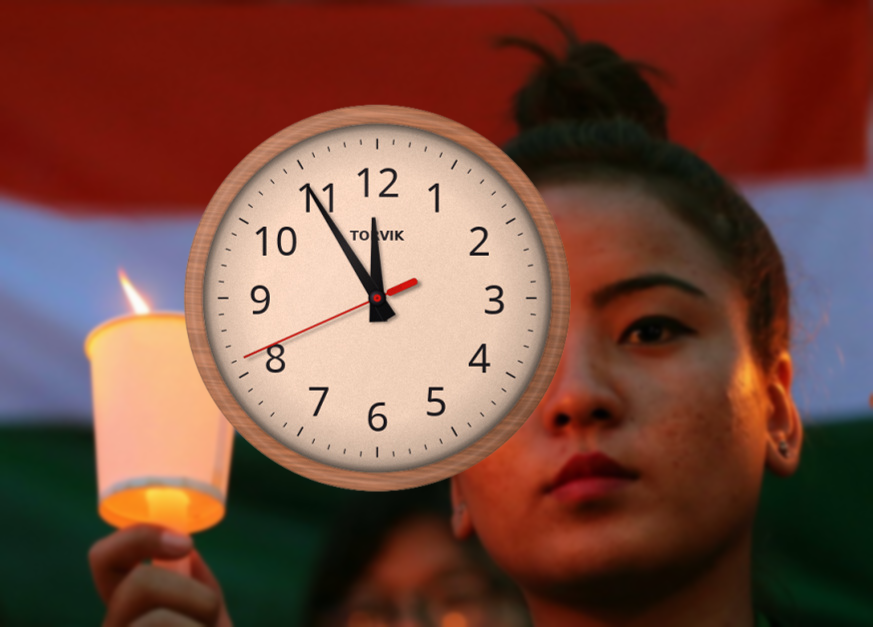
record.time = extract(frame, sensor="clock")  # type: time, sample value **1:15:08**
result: **11:54:41**
